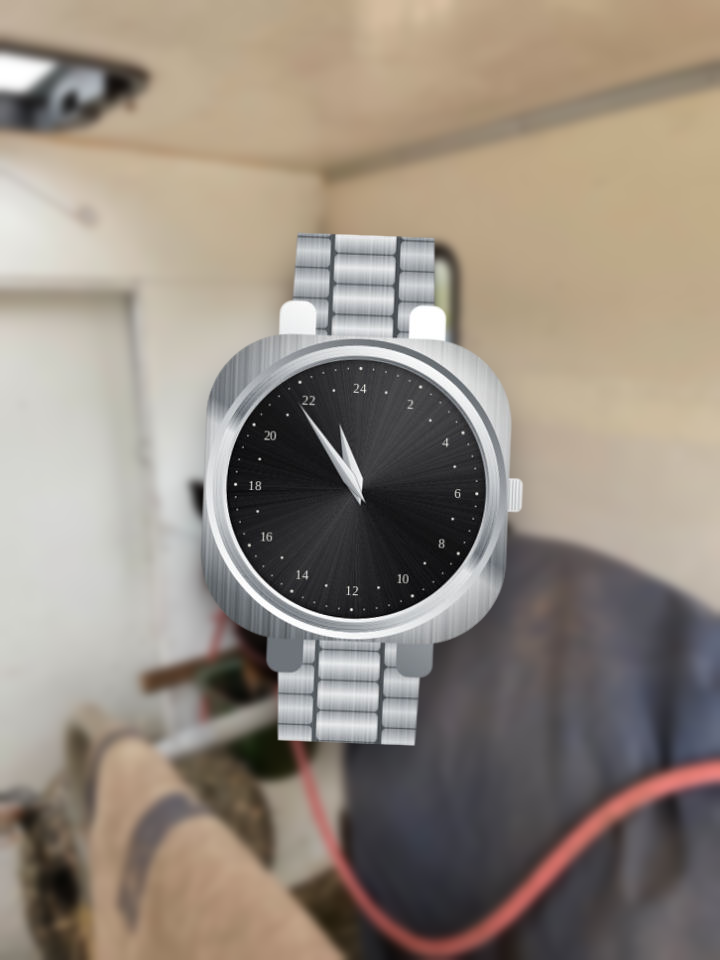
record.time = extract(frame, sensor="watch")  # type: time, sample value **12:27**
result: **22:54**
